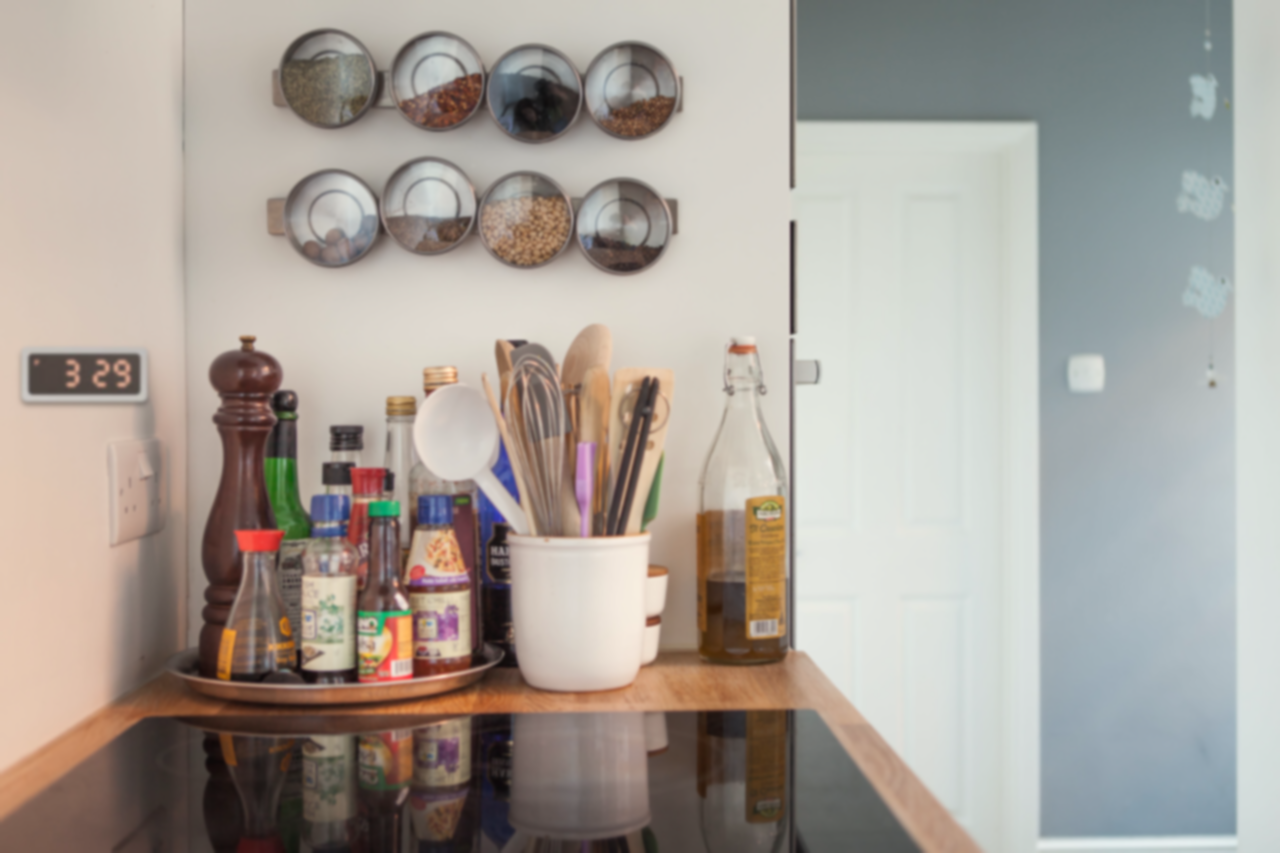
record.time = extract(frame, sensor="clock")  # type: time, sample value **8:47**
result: **3:29**
